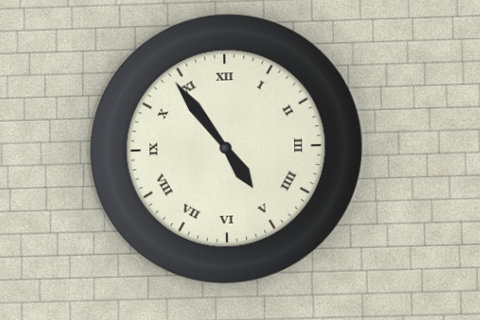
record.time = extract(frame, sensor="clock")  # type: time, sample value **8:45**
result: **4:54**
